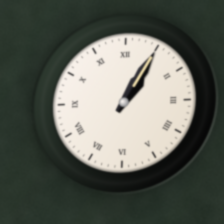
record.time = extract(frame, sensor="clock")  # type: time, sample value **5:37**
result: **1:05**
